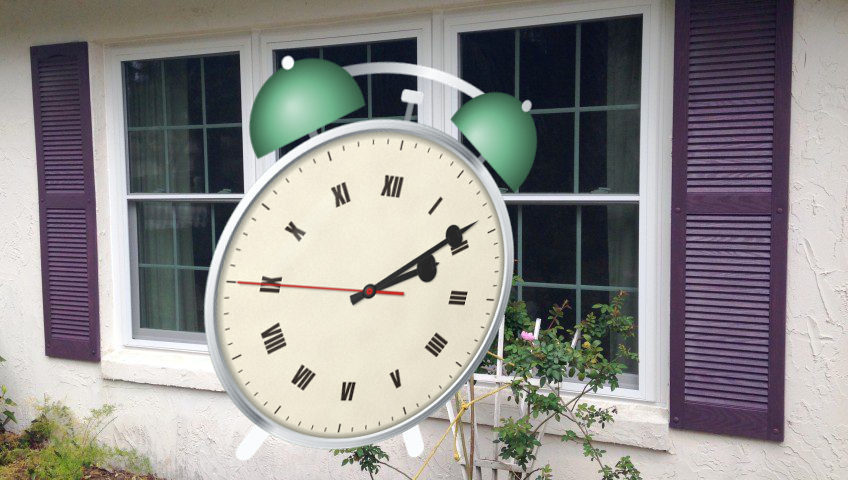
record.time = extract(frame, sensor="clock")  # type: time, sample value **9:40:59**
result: **2:08:45**
